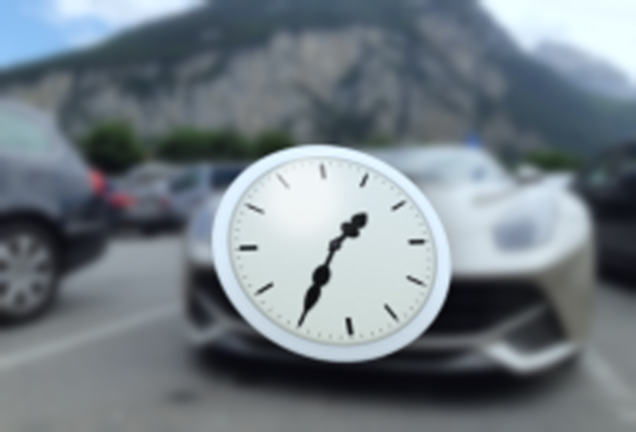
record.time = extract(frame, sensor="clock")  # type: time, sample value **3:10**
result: **1:35**
